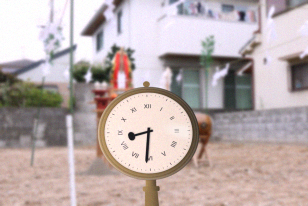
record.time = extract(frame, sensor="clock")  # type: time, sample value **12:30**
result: **8:31**
